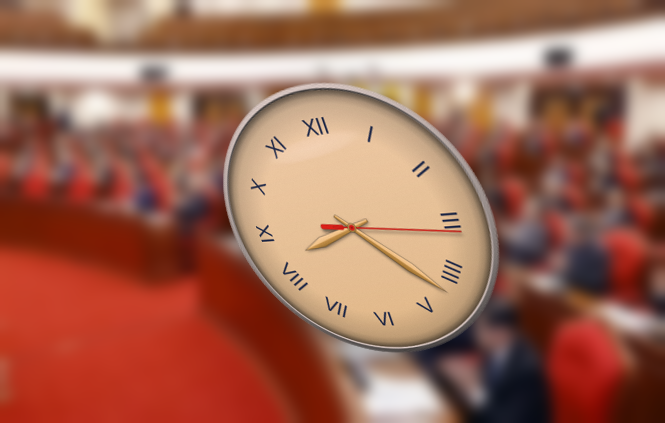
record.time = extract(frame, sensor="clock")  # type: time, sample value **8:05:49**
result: **8:22:16**
